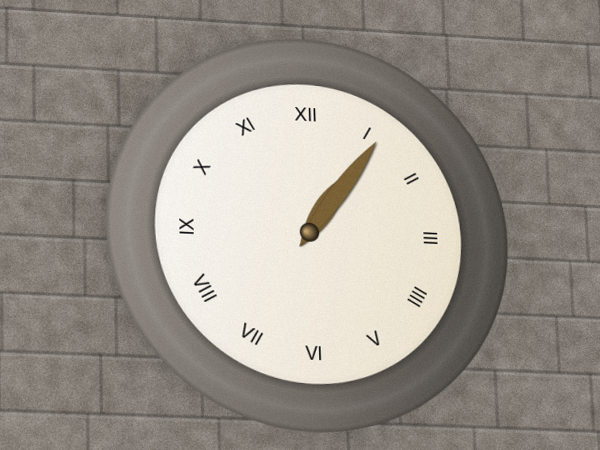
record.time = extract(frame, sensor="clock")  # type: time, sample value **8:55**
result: **1:06**
